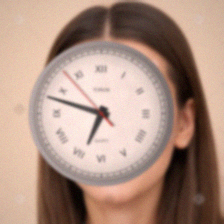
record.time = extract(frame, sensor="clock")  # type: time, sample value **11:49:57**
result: **6:47:53**
